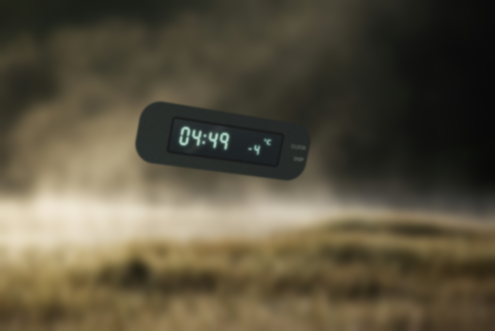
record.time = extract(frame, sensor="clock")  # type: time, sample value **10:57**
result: **4:49**
